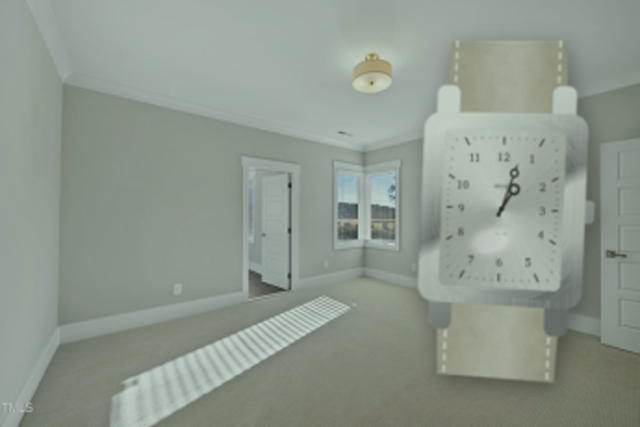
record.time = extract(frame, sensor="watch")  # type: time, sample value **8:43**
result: **1:03**
